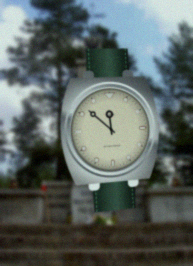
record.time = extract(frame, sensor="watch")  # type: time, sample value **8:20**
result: **11:52**
